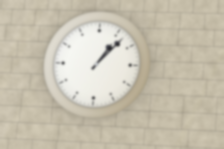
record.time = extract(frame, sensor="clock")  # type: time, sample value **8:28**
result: **1:07**
